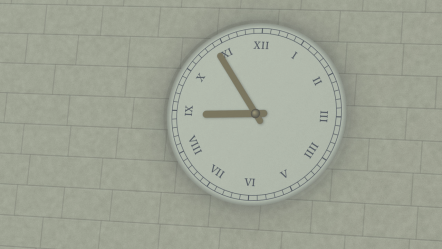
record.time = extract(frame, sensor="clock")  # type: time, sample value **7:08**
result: **8:54**
